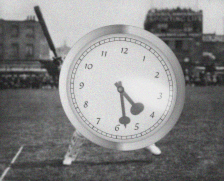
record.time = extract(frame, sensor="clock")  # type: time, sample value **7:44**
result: **4:28**
